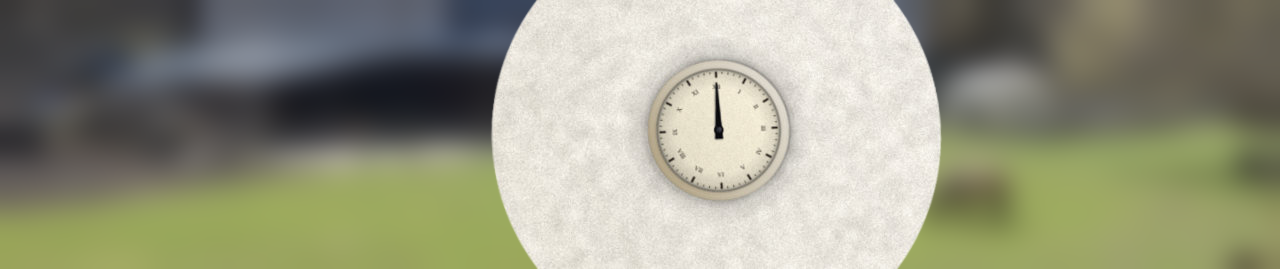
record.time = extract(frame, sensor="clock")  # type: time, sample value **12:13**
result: **12:00**
